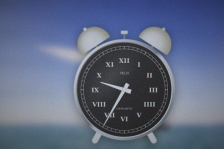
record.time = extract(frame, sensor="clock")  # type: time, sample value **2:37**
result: **9:35**
